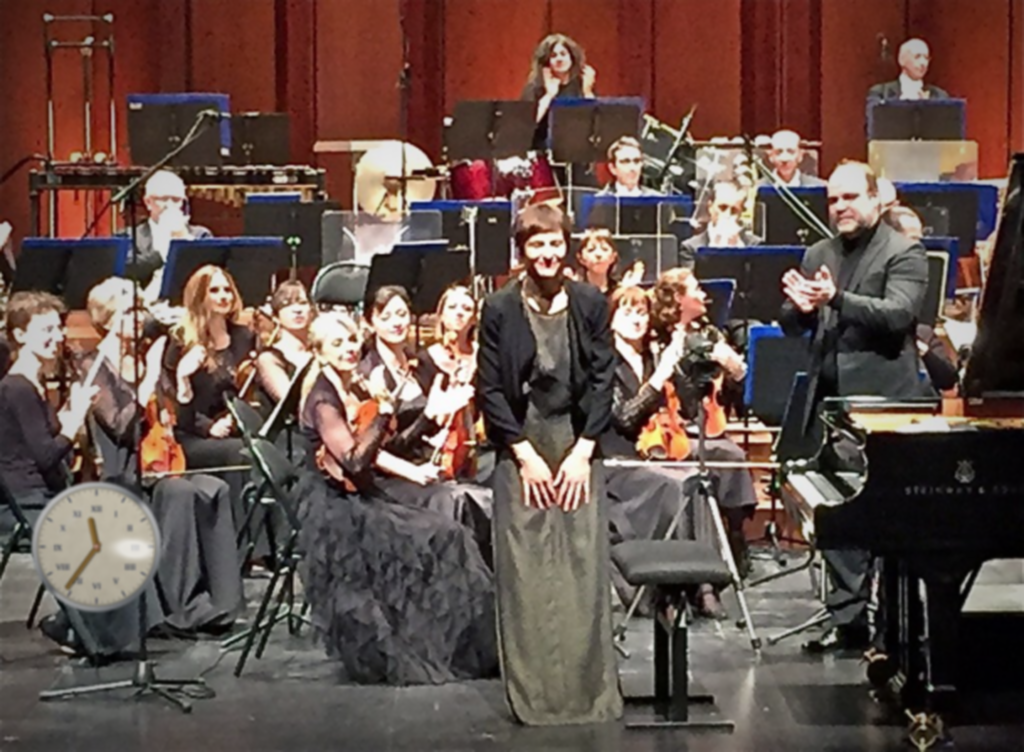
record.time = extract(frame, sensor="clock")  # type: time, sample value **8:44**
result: **11:36**
